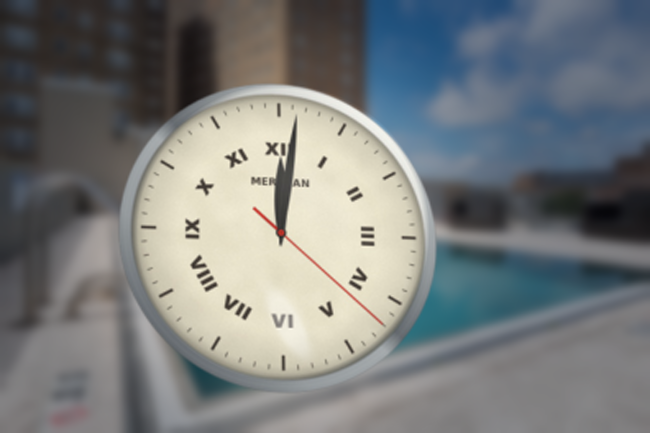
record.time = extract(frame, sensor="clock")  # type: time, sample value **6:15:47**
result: **12:01:22**
